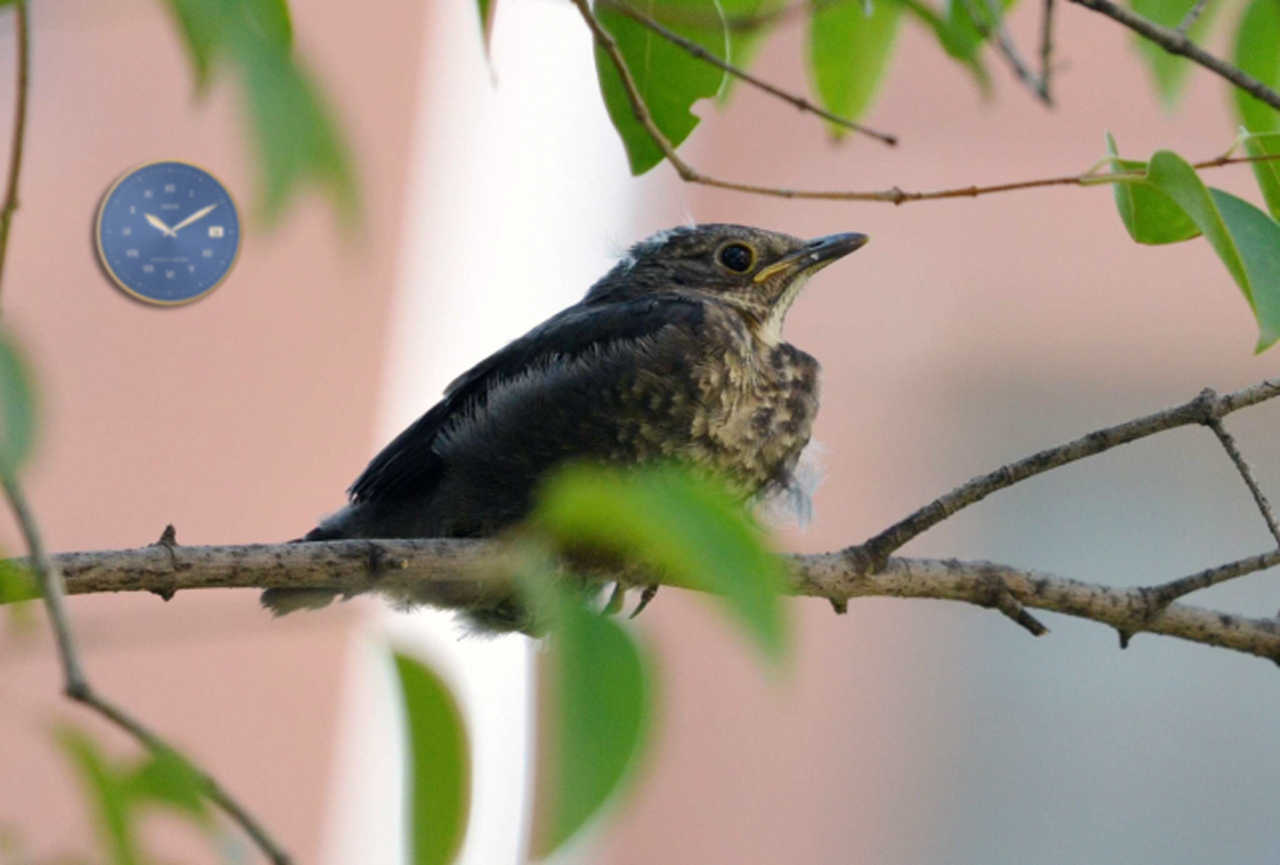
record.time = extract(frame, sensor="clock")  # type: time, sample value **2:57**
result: **10:10**
